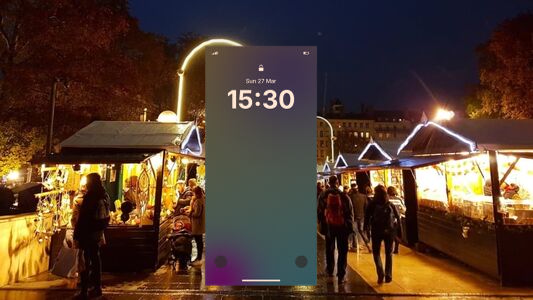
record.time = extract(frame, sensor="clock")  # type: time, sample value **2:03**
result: **15:30**
